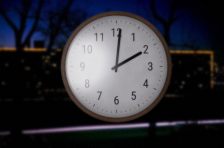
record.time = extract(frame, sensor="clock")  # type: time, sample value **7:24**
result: **2:01**
